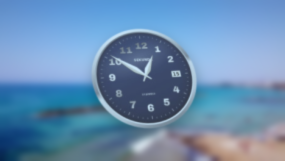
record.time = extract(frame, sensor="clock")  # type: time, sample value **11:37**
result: **12:51**
